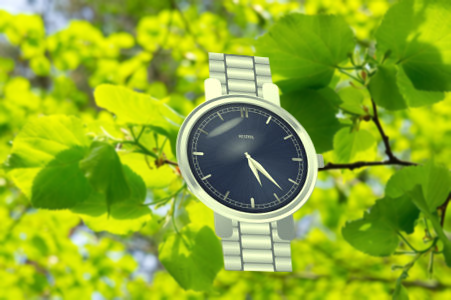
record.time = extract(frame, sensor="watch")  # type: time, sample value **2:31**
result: **5:23**
